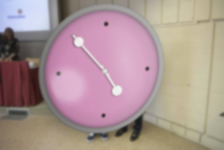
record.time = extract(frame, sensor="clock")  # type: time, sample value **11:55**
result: **4:53**
